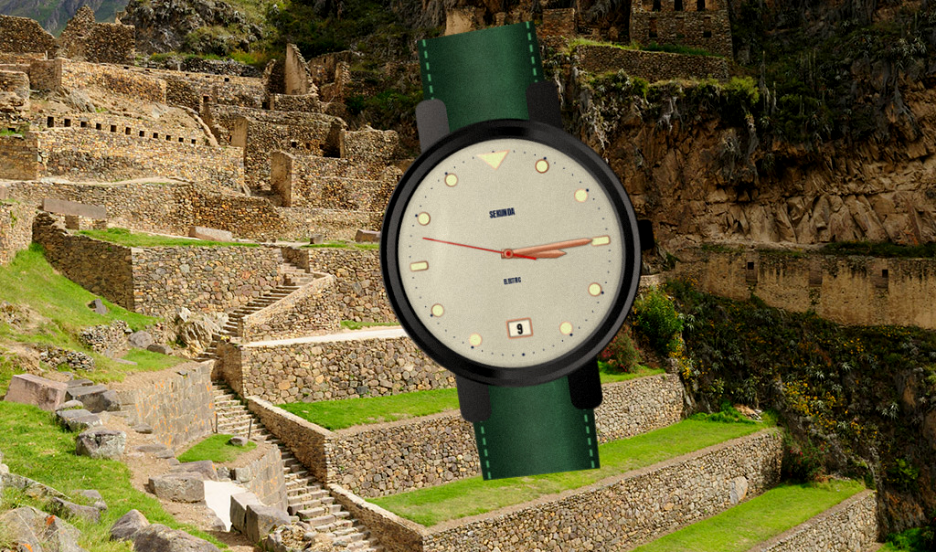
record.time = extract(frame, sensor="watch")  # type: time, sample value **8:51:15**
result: **3:14:48**
